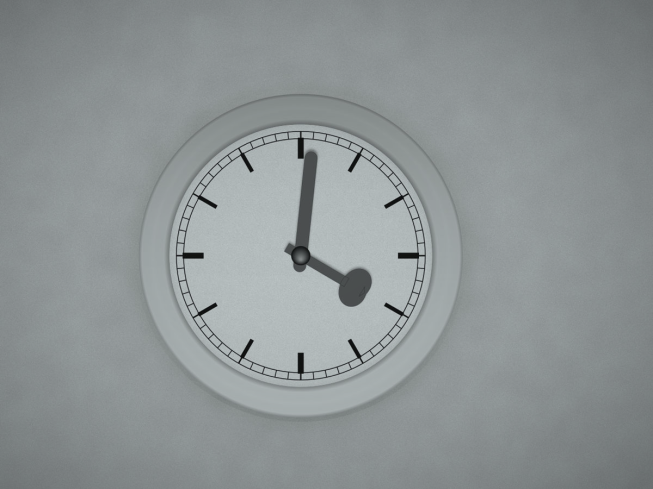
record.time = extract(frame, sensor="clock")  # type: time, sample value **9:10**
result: **4:01**
